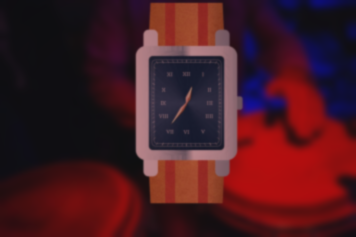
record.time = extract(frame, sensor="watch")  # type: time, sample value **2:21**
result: **12:36**
